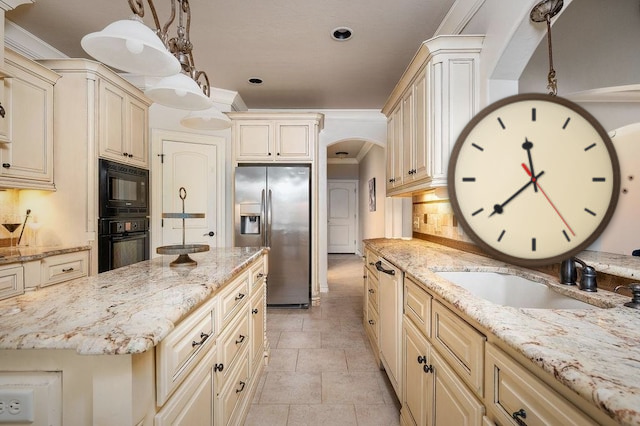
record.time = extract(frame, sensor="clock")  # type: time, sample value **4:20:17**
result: **11:38:24**
